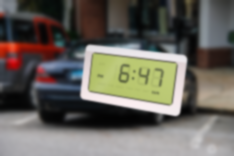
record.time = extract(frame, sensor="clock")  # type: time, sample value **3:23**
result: **6:47**
